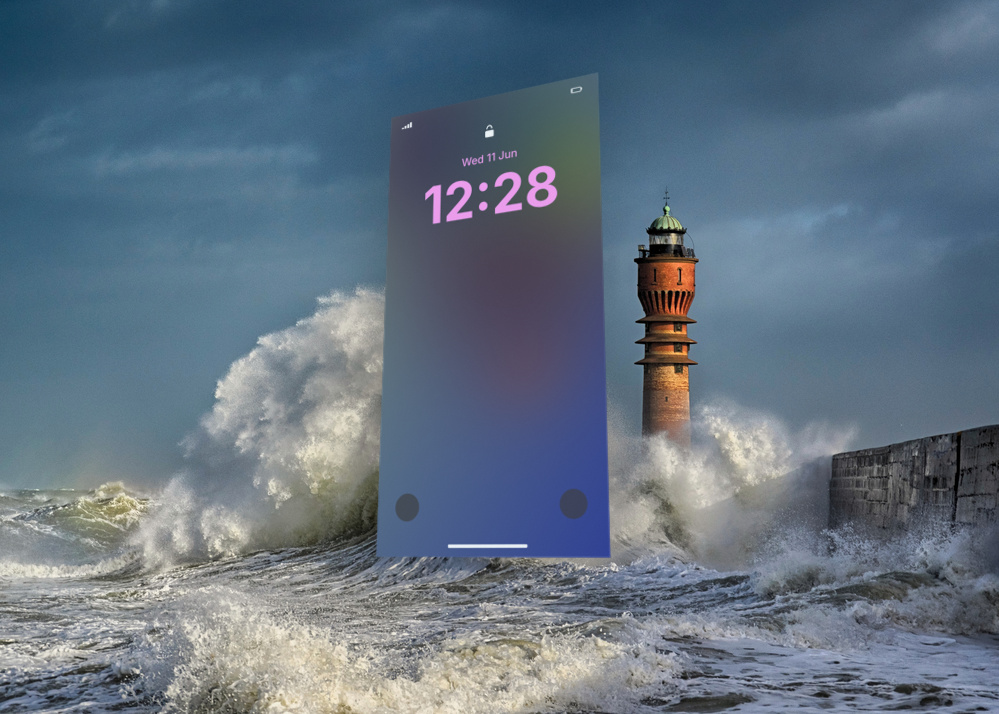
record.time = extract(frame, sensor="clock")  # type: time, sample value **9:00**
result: **12:28**
